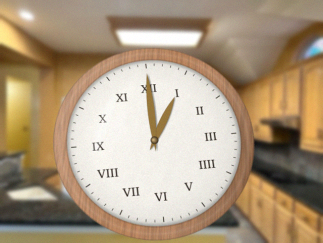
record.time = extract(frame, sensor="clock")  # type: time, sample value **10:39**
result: **1:00**
